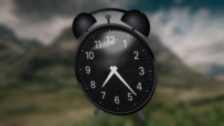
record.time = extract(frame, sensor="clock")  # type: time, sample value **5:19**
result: **7:23**
